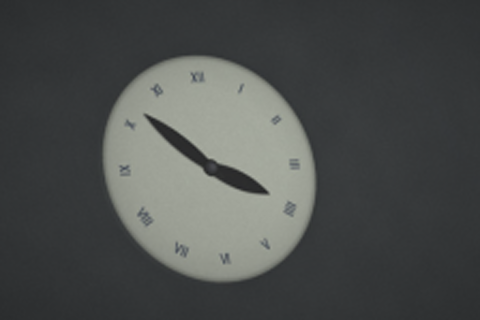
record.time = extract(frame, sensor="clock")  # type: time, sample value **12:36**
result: **3:52**
